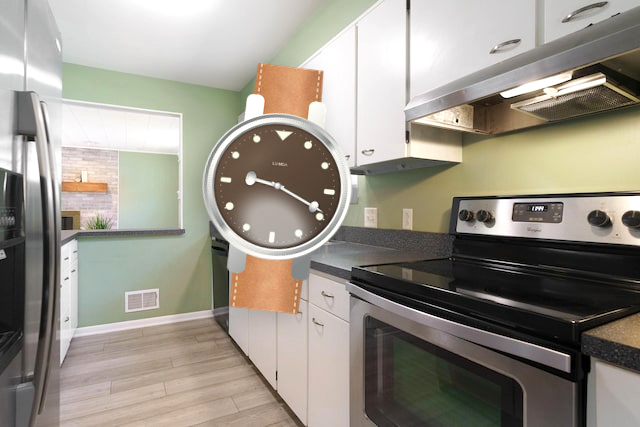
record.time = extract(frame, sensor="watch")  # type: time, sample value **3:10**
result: **9:19**
